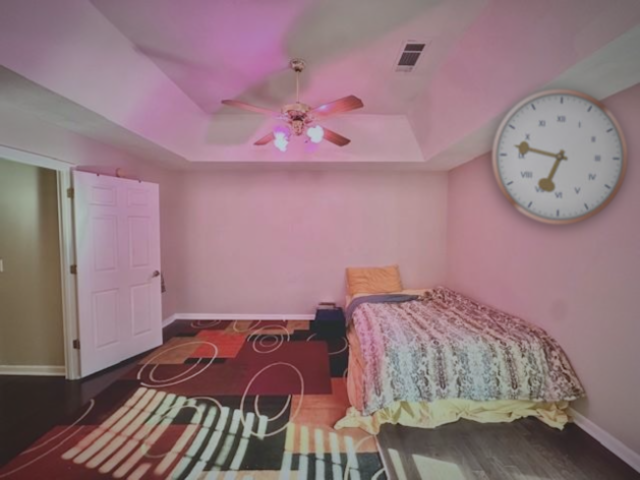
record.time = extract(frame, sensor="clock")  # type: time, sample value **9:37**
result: **6:47**
